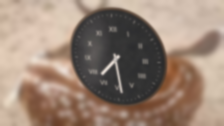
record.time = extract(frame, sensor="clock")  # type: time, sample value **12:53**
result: **7:29**
